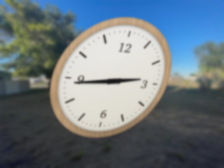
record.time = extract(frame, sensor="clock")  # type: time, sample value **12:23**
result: **2:44**
